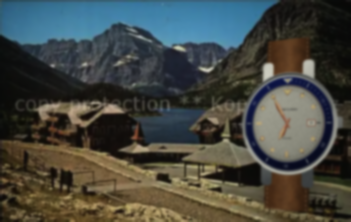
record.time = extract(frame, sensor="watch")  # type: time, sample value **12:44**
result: **6:55**
